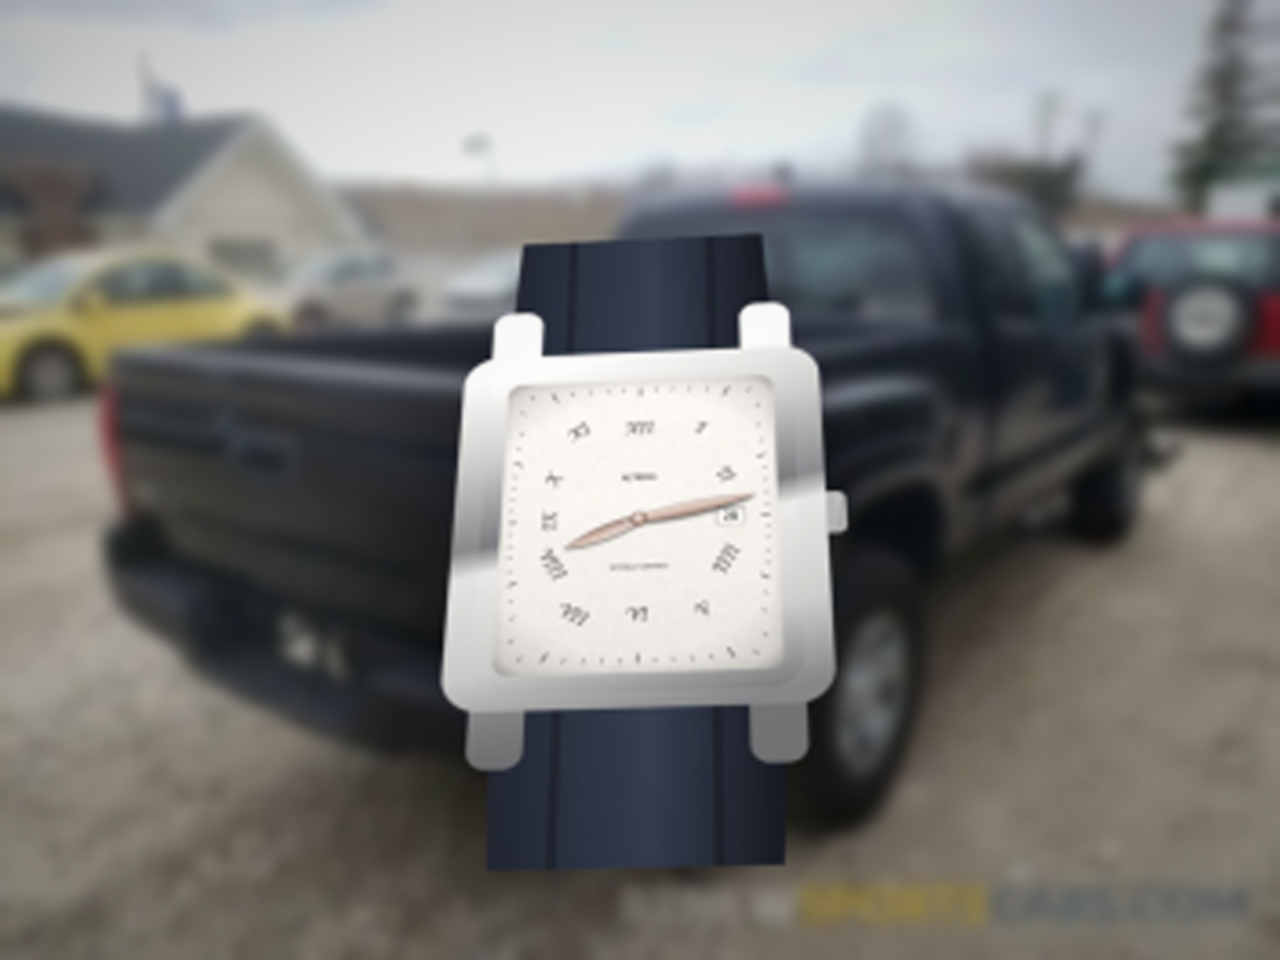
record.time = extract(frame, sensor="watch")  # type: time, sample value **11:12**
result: **8:13**
